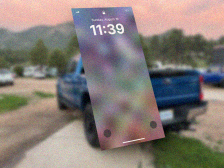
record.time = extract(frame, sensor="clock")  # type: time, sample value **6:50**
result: **11:39**
